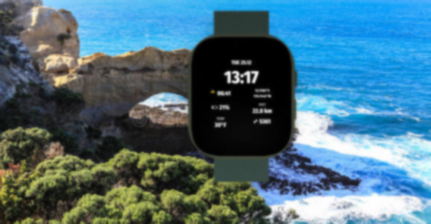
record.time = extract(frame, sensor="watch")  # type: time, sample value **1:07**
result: **13:17**
